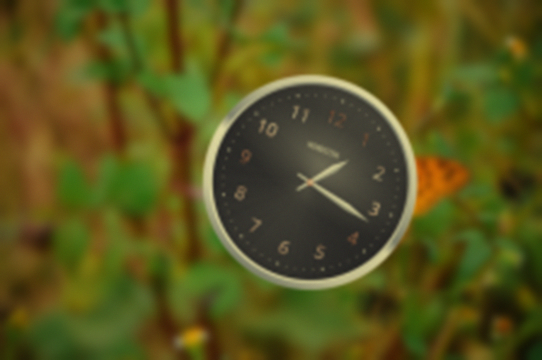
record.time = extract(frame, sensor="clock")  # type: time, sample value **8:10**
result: **1:17**
